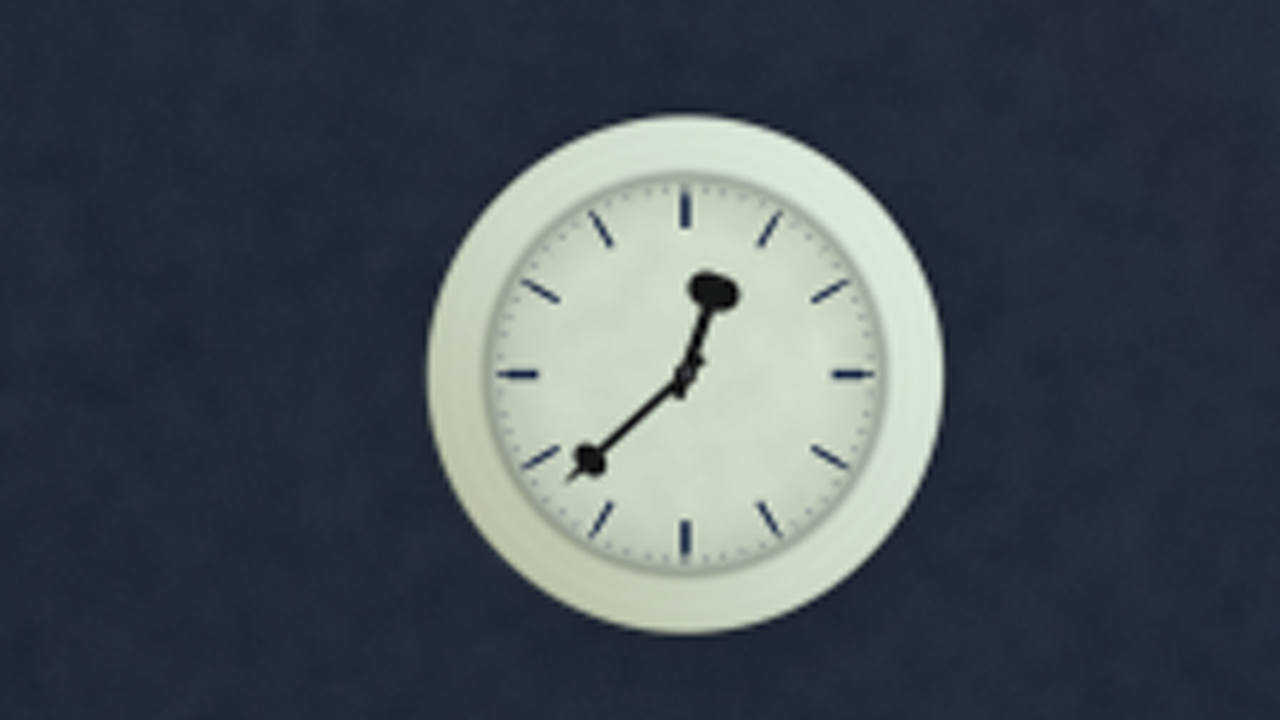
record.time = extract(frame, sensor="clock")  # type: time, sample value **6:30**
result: **12:38**
